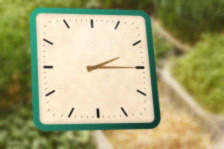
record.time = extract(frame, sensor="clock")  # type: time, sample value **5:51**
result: **2:15**
